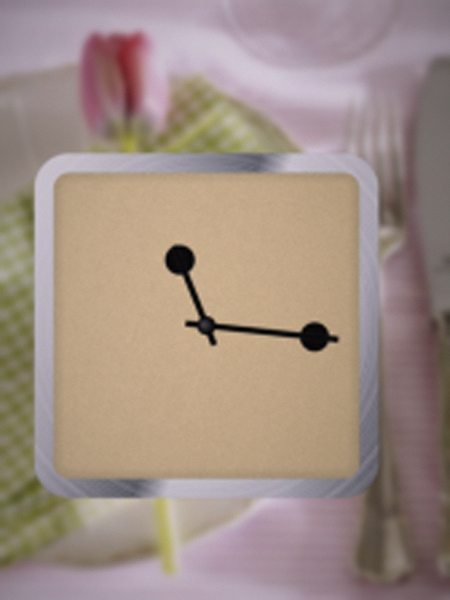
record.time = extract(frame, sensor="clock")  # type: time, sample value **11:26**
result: **11:16**
